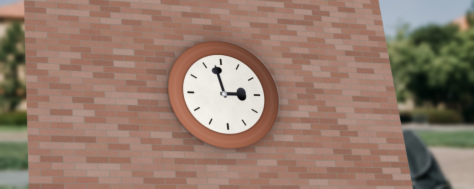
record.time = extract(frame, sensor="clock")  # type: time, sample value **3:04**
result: **2:58**
